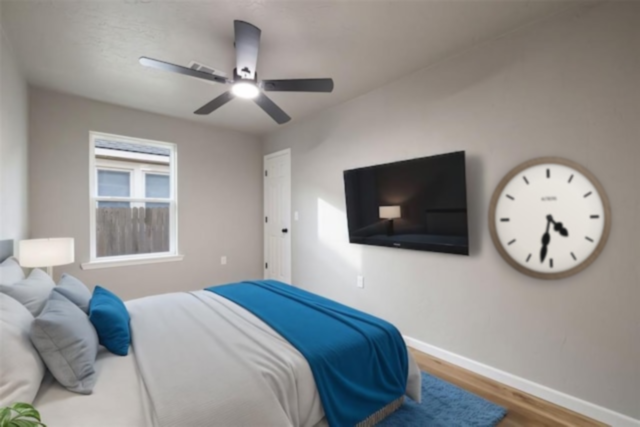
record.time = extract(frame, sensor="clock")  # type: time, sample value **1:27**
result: **4:32**
